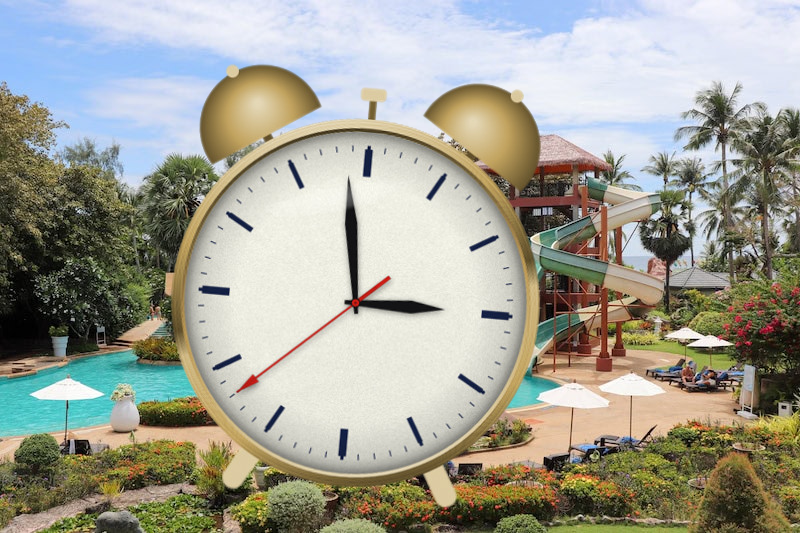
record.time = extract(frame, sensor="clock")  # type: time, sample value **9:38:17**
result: **2:58:38**
